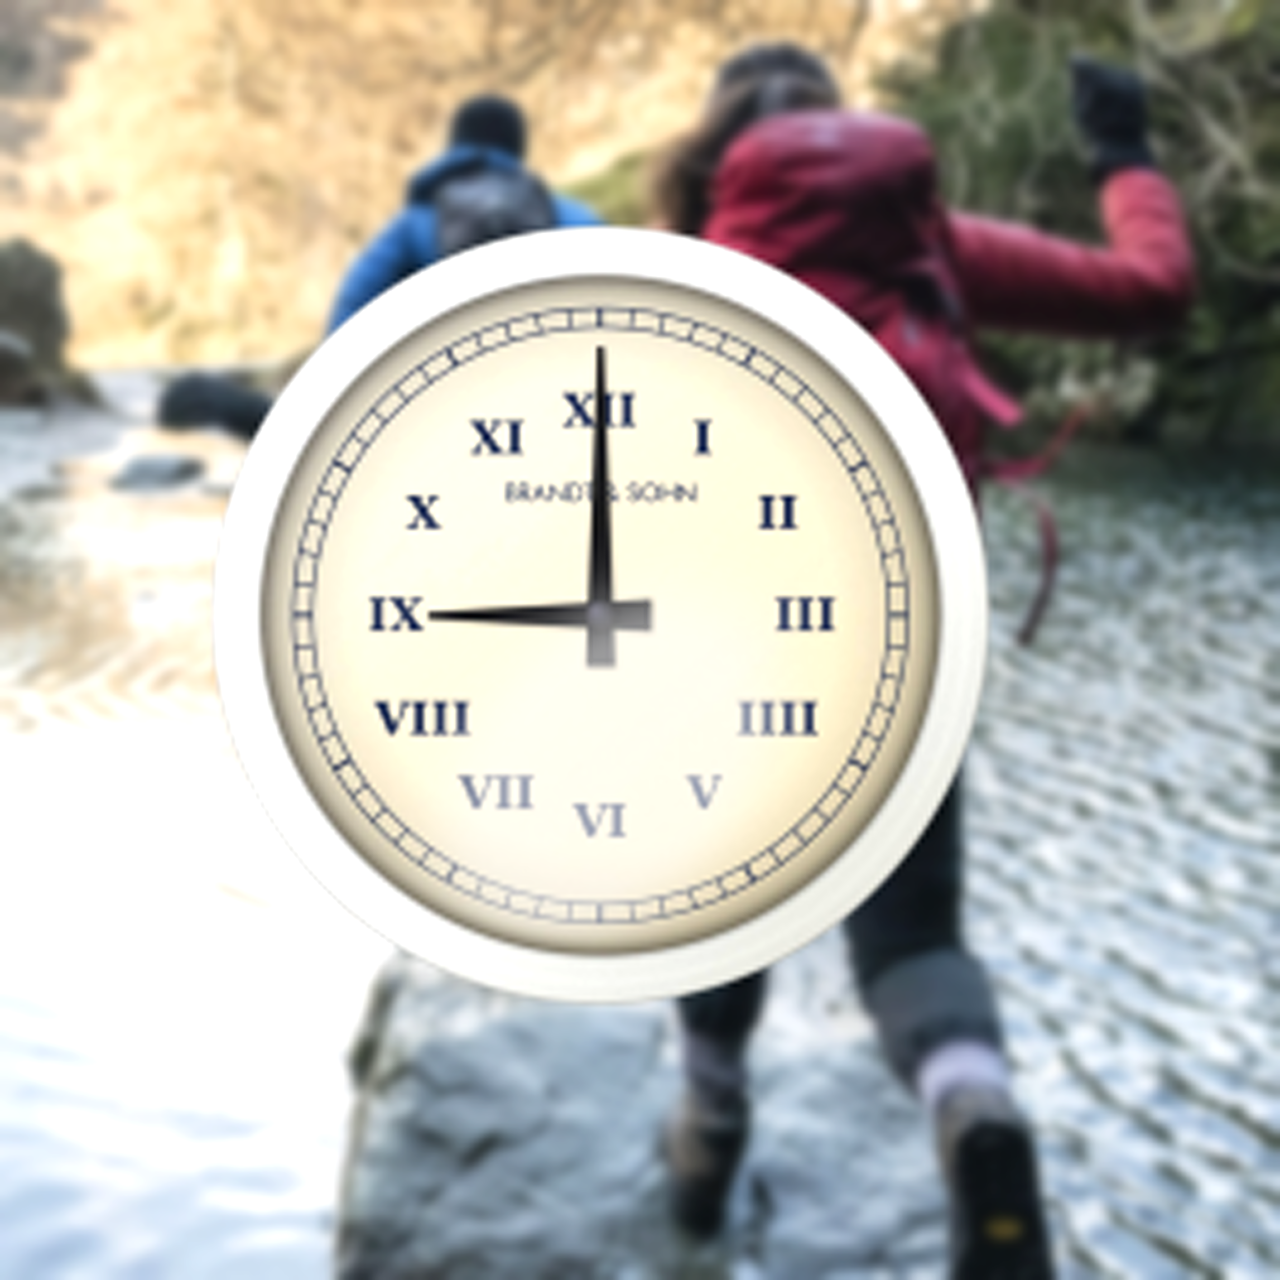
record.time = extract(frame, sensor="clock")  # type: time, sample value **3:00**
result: **9:00**
